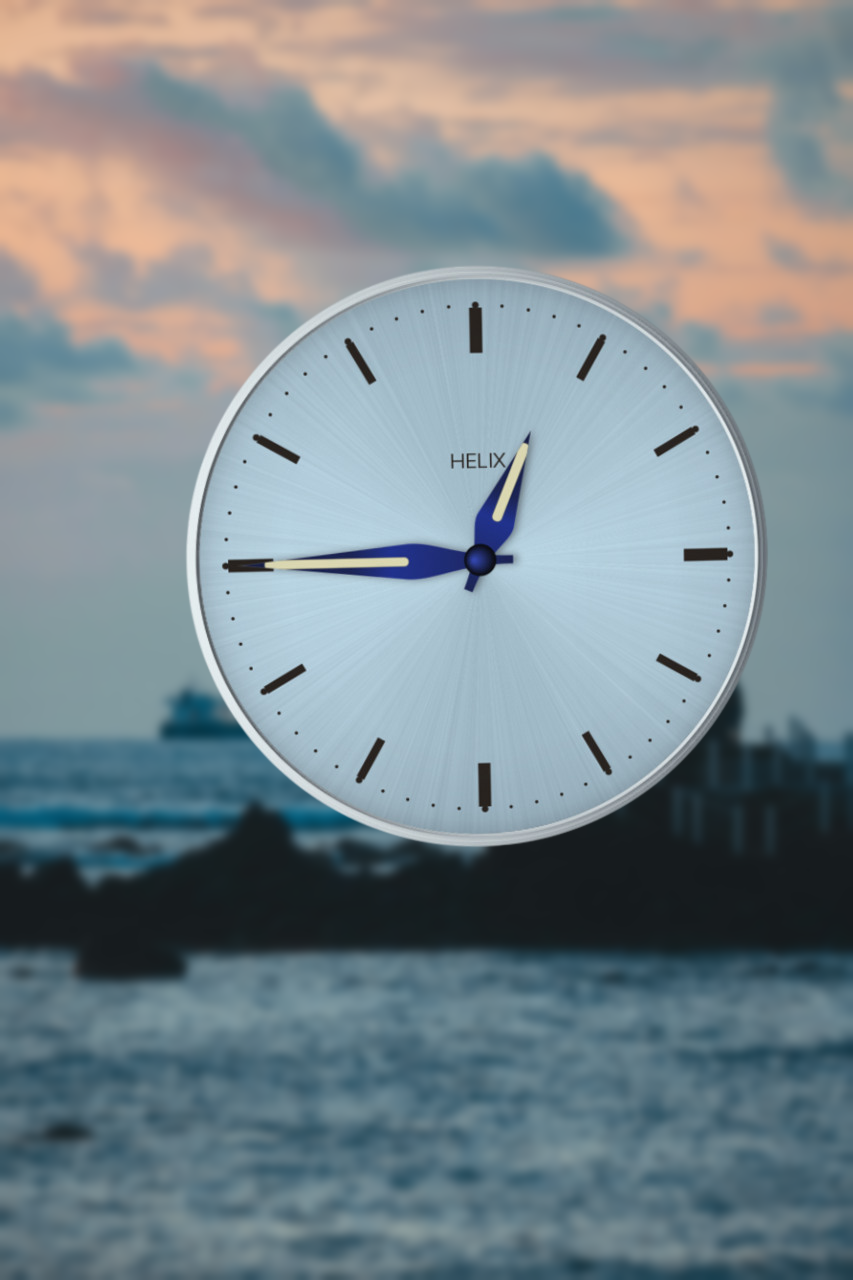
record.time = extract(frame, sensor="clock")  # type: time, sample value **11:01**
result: **12:45**
